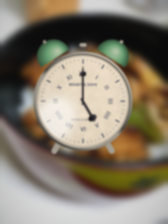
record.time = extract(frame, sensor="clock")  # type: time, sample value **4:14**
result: **5:00**
